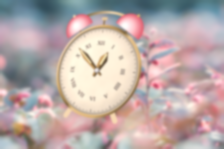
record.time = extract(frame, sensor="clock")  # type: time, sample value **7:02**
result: **12:52**
